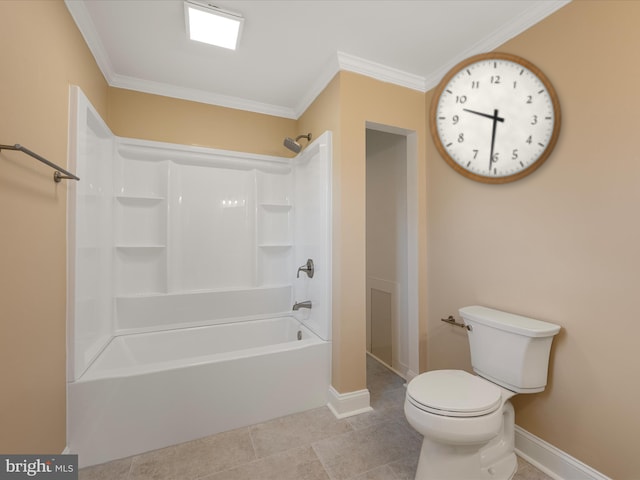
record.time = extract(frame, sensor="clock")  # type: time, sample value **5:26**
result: **9:31**
